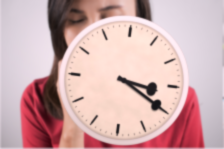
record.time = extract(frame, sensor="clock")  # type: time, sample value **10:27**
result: **3:20**
